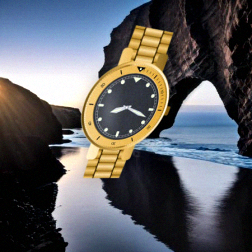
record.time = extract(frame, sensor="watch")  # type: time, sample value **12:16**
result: **8:18**
